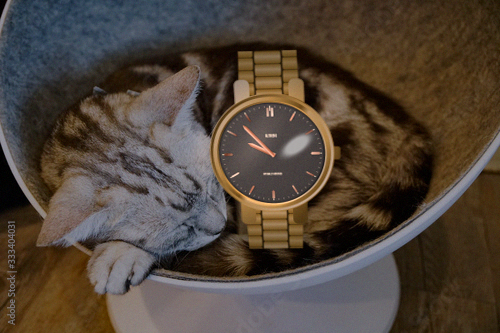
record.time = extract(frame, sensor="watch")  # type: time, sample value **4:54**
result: **9:53**
